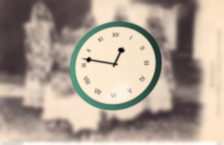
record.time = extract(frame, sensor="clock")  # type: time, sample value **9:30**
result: **12:47**
